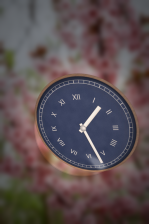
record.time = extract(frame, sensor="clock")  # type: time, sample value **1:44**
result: **1:27**
